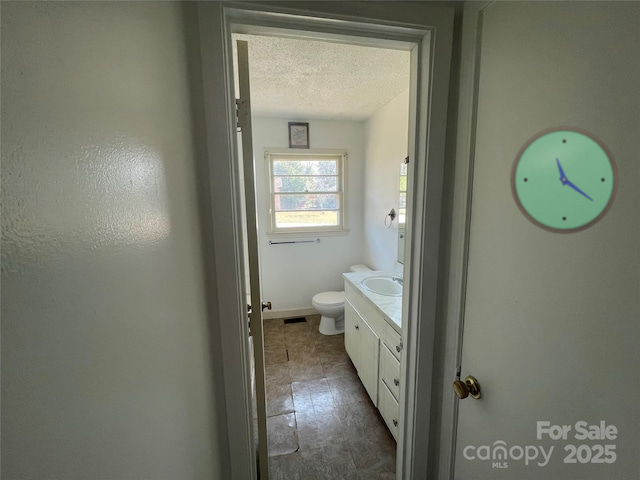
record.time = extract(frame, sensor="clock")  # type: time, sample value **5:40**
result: **11:21**
